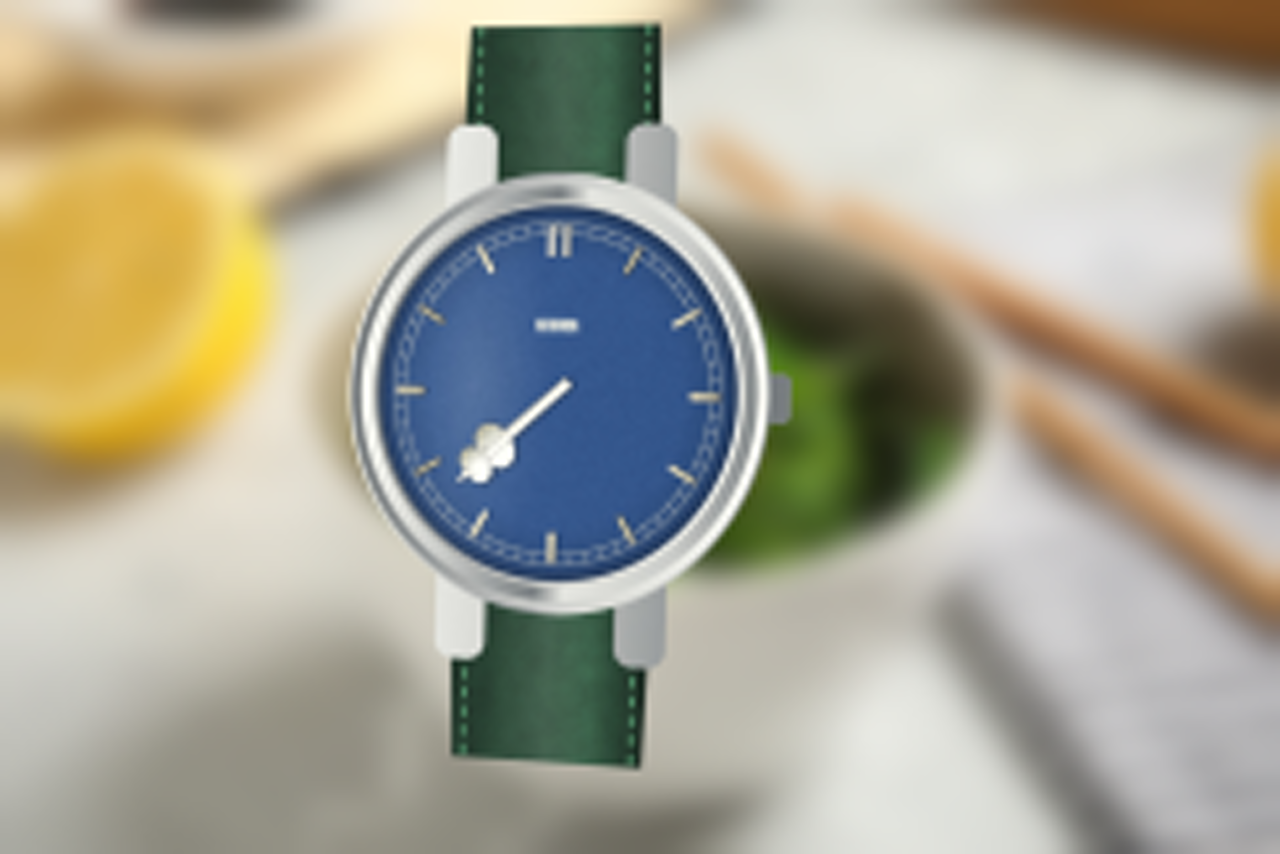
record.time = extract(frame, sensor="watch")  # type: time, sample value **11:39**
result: **7:38**
